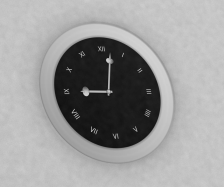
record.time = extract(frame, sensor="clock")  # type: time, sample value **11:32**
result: **9:02**
